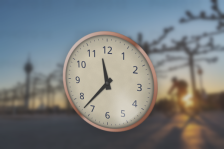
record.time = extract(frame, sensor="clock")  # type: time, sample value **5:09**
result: **11:37**
